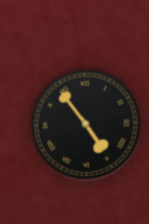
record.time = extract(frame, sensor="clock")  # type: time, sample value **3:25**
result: **4:54**
